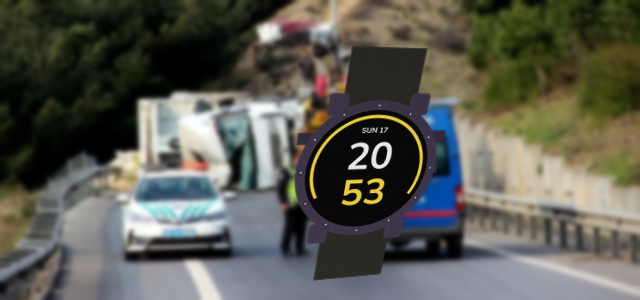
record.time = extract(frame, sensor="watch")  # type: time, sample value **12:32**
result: **20:53**
